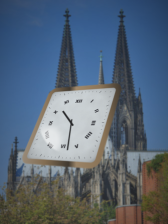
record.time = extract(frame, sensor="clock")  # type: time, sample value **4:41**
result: **10:28**
